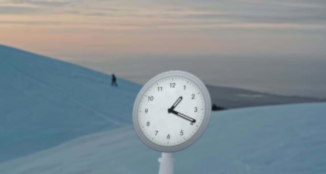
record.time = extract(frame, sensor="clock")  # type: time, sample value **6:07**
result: **1:19**
